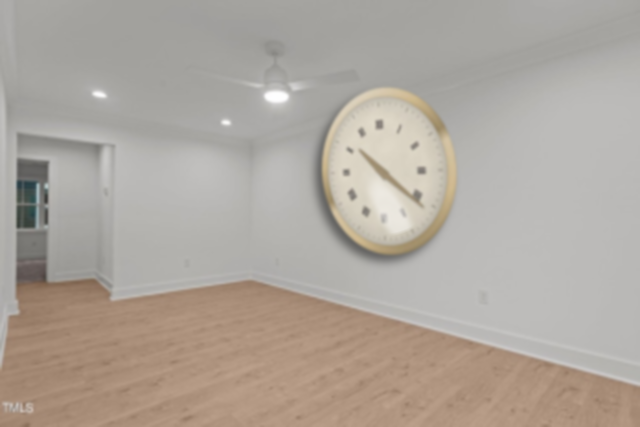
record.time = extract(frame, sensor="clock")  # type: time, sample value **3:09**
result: **10:21**
